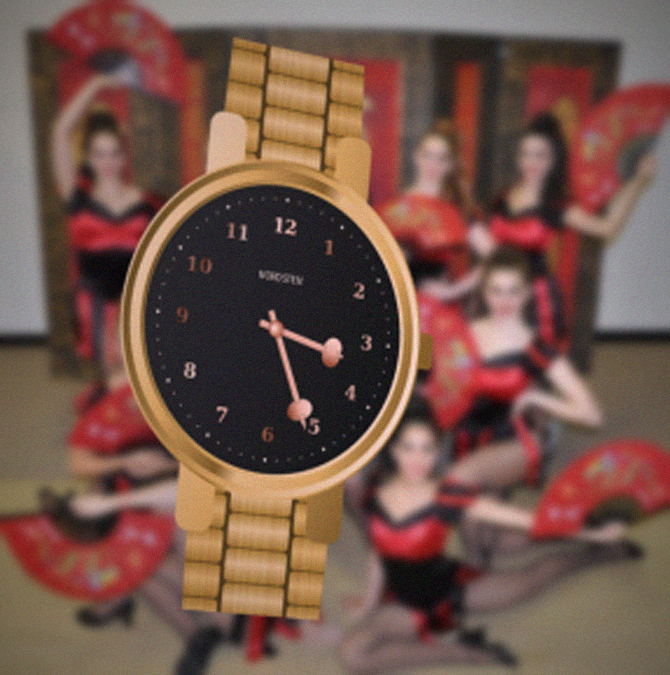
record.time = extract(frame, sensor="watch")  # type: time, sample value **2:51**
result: **3:26**
